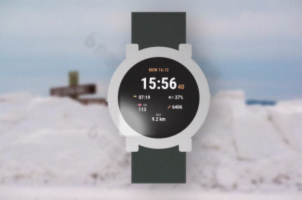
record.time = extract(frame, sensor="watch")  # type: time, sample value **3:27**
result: **15:56**
